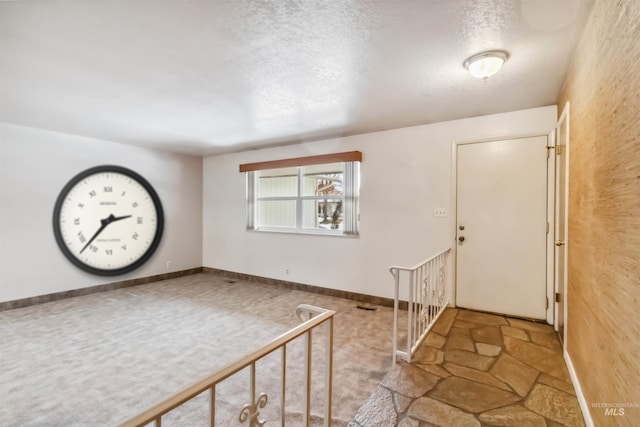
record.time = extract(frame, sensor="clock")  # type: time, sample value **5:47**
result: **2:37**
